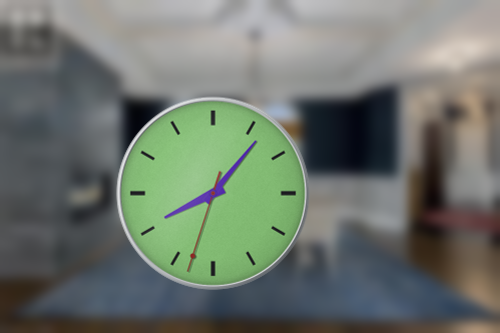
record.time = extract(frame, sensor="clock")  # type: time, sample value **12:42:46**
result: **8:06:33**
